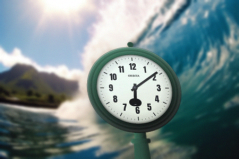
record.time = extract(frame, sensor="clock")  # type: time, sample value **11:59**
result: **6:09**
